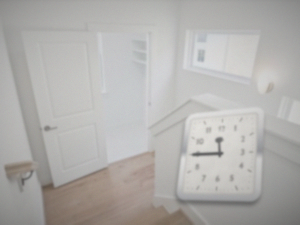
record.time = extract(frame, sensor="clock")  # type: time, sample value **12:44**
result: **11:45**
